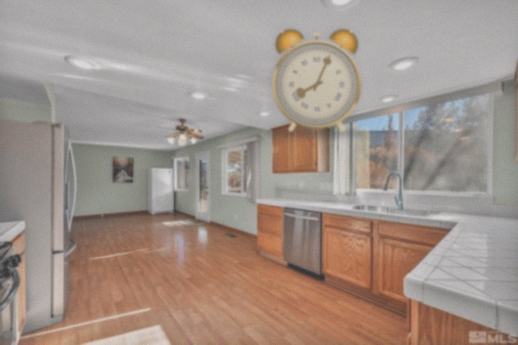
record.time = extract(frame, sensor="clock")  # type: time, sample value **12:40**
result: **8:04**
